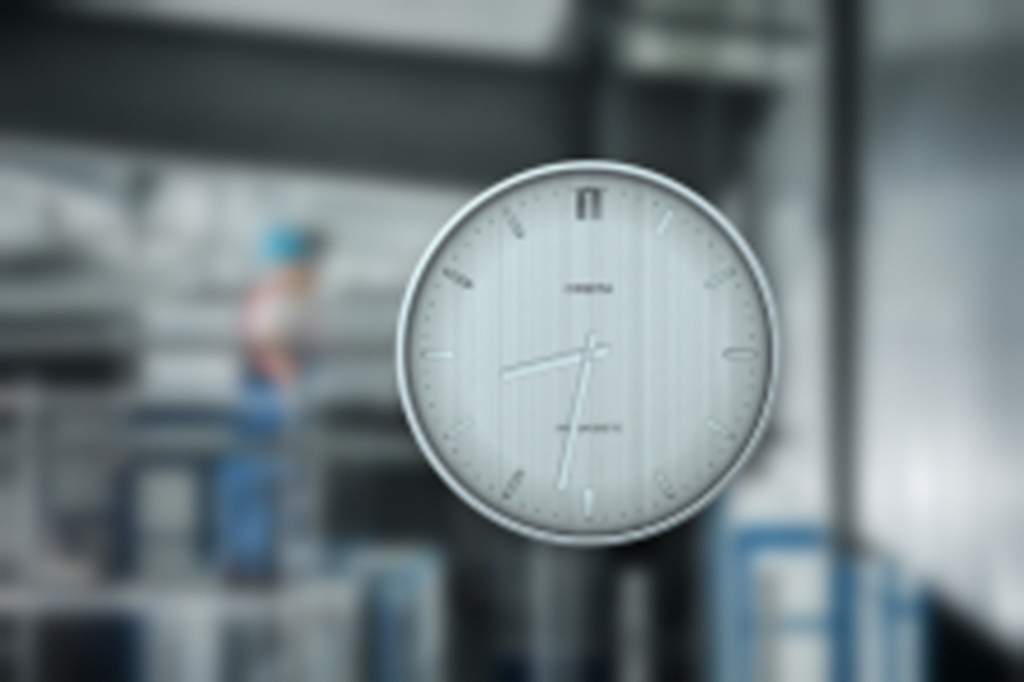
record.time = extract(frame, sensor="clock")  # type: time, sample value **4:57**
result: **8:32**
